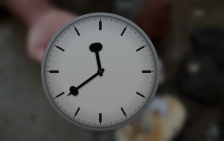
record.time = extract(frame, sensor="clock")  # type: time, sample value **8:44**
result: **11:39**
